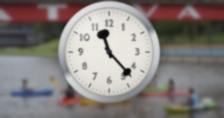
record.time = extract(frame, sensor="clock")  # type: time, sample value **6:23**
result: **11:23**
